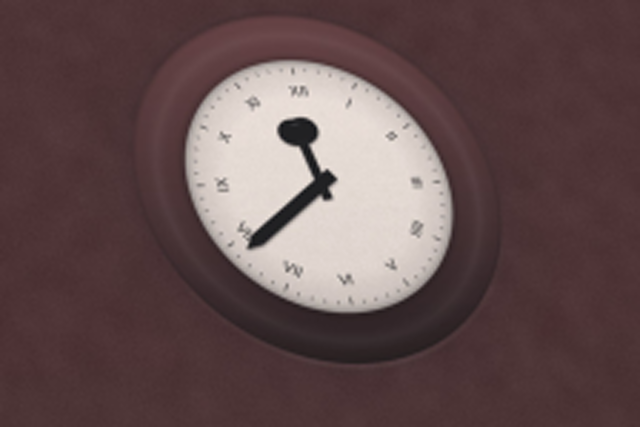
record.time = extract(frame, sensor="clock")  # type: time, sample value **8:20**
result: **11:39**
